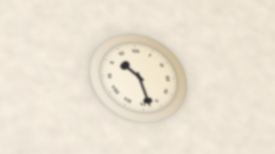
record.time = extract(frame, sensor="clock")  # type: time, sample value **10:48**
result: **10:28**
